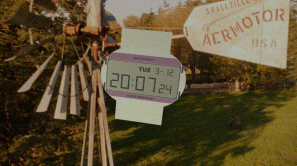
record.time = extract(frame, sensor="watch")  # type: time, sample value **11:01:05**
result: **20:07:24**
